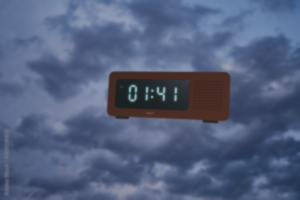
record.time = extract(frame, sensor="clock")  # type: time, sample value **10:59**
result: **1:41**
